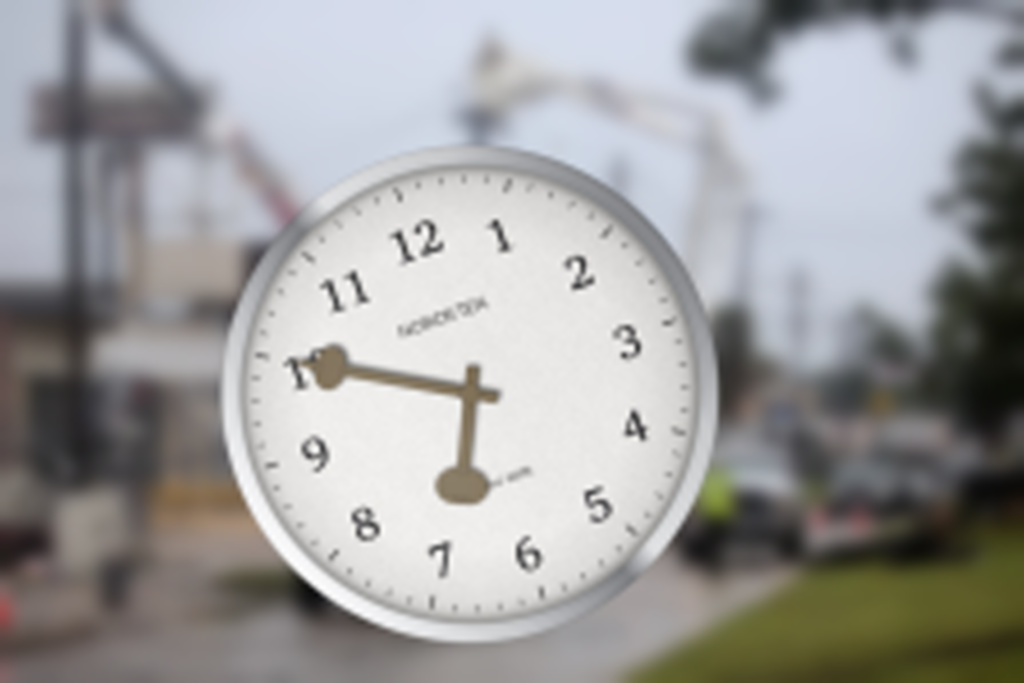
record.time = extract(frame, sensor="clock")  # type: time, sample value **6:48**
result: **6:50**
